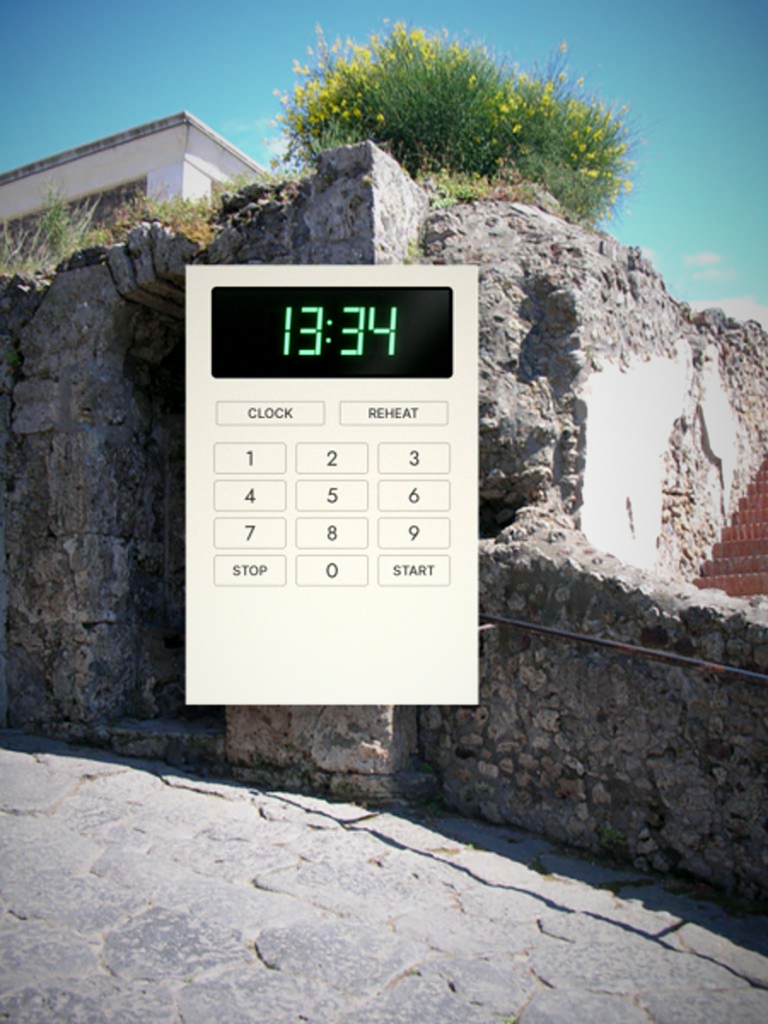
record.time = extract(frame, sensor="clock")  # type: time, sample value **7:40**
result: **13:34**
